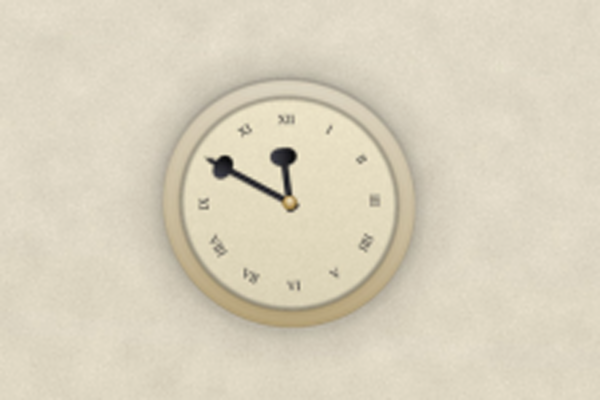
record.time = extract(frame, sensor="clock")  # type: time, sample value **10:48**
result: **11:50**
